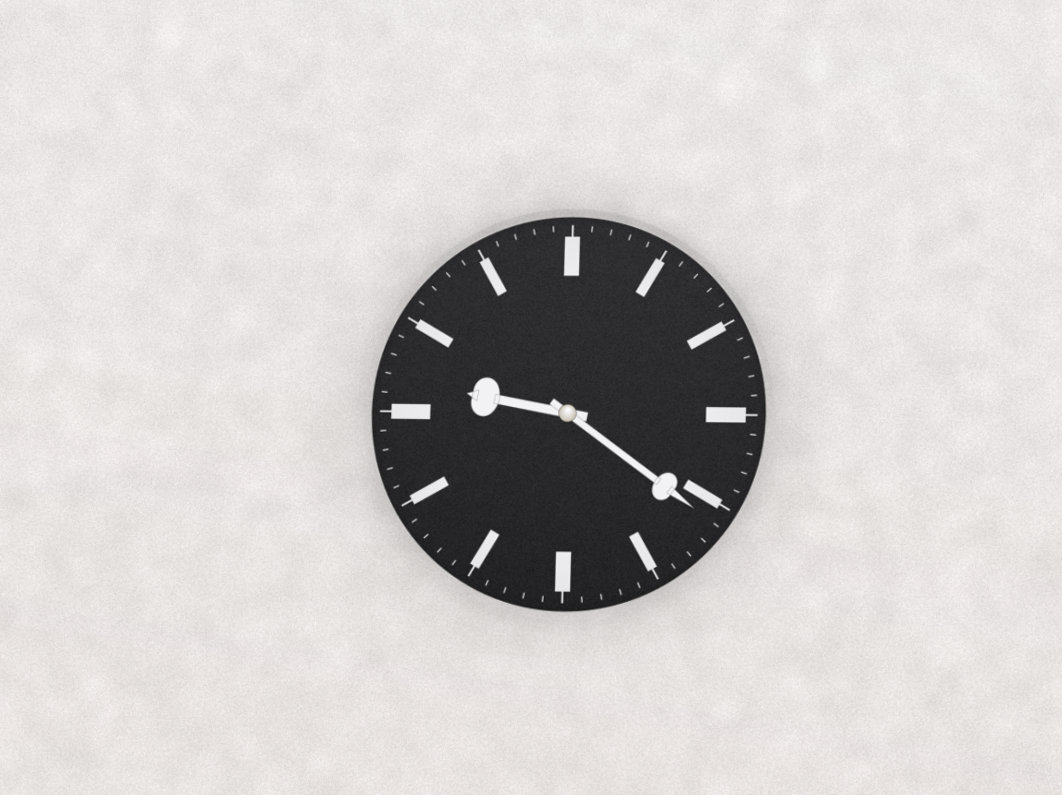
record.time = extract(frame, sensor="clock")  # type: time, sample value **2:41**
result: **9:21**
